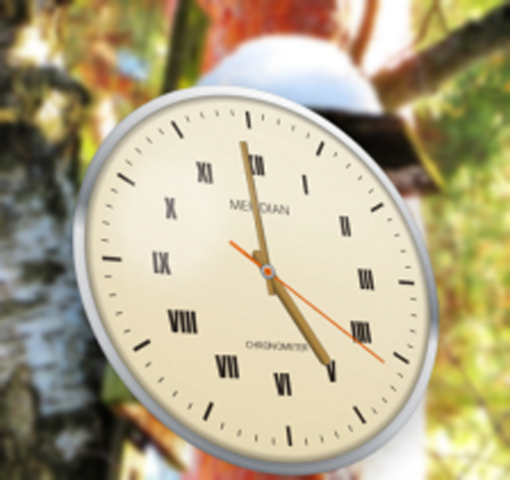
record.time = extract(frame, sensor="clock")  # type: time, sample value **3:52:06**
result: **4:59:21**
